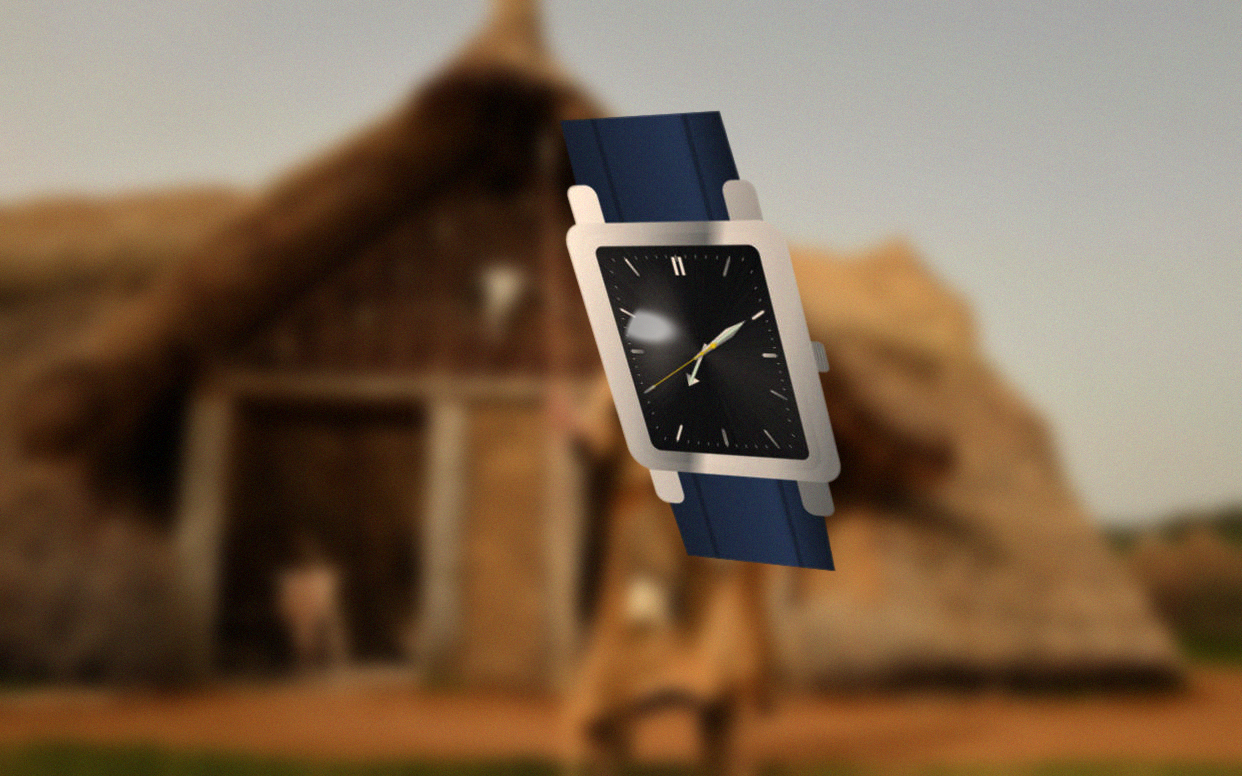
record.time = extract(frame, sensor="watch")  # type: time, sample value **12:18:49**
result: **7:09:40**
